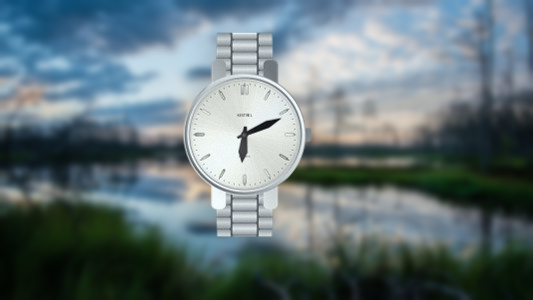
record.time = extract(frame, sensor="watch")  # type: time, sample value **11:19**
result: **6:11**
